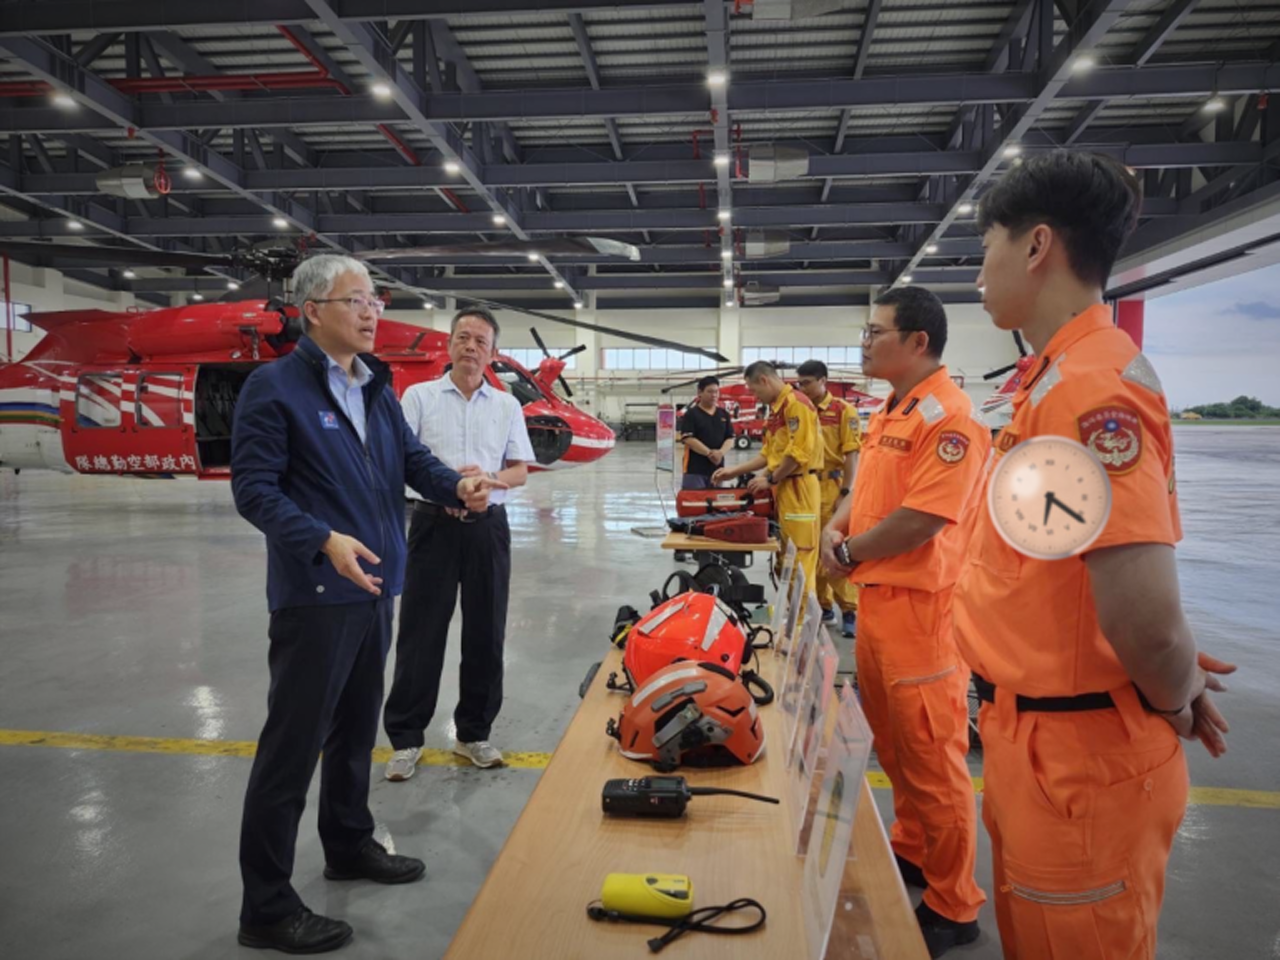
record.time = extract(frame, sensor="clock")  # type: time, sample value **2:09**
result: **6:21**
